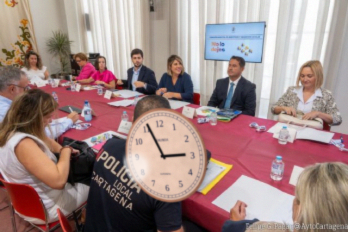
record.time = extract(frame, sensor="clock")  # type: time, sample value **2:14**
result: **2:56**
